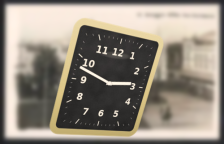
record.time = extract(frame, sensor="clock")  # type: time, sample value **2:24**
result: **2:48**
